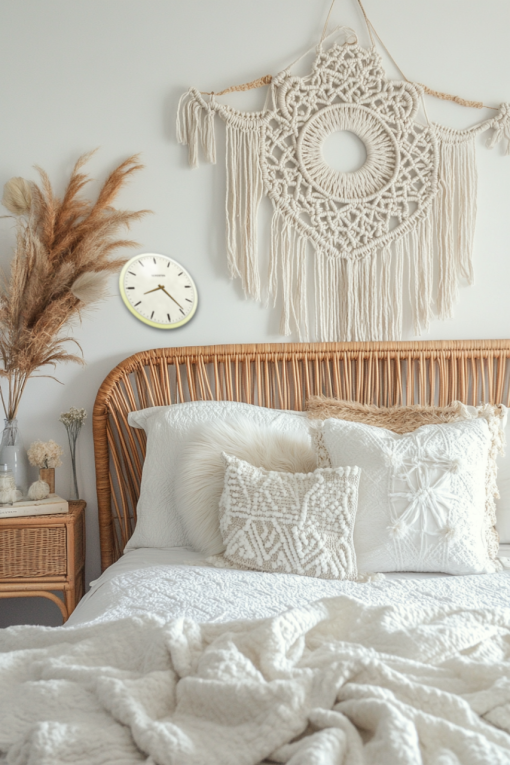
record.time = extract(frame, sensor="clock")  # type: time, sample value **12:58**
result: **8:24**
